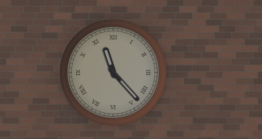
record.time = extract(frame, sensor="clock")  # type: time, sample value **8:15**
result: **11:23**
